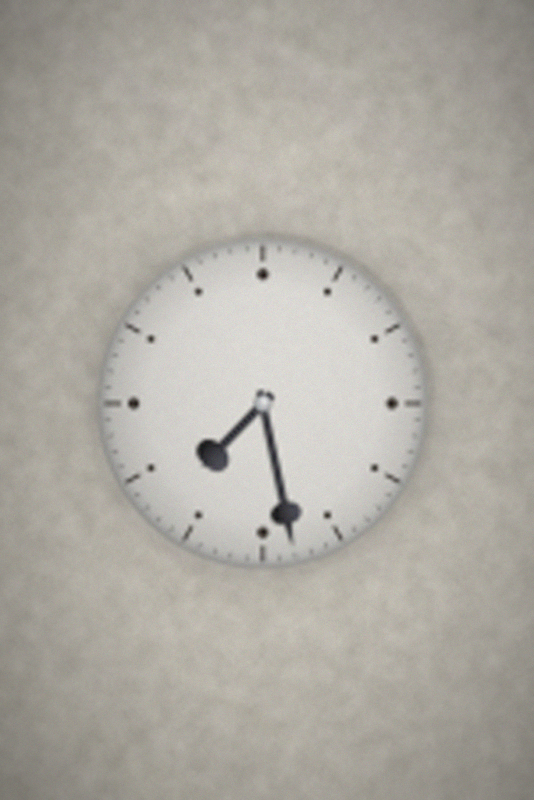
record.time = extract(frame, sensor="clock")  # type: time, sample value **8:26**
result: **7:28**
